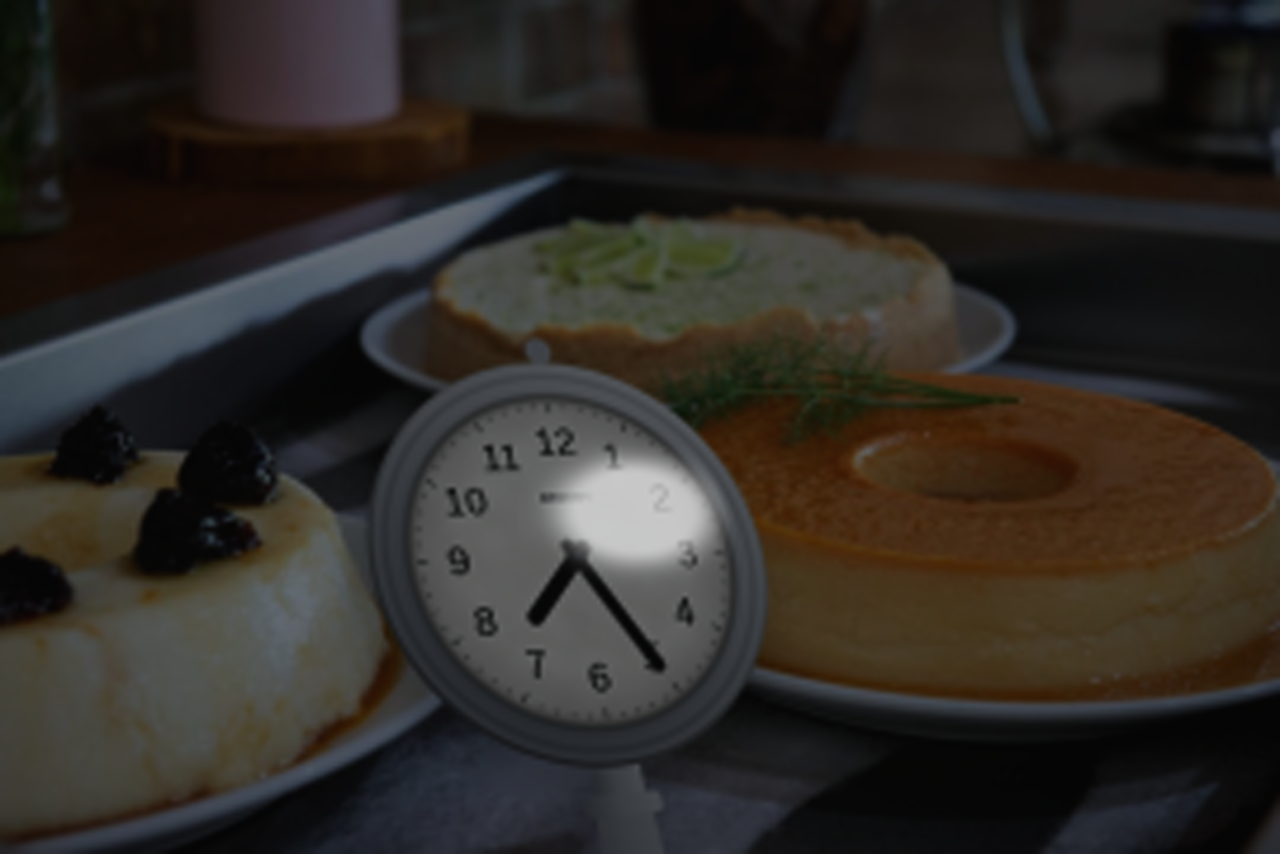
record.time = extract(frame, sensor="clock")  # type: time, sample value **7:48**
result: **7:25**
